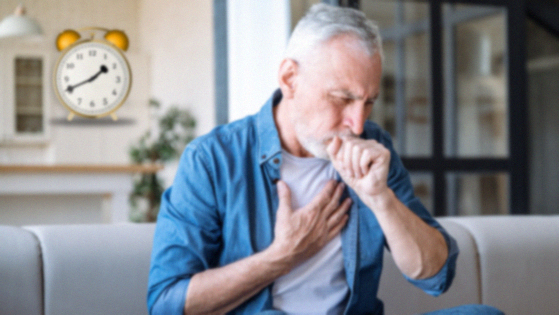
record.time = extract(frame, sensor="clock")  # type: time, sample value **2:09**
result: **1:41**
